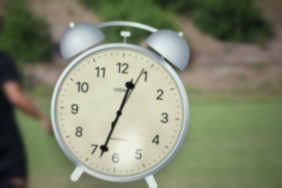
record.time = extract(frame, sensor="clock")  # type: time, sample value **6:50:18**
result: **12:33:04**
